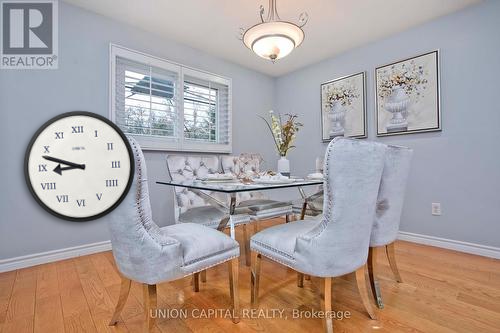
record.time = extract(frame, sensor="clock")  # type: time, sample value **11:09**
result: **8:48**
